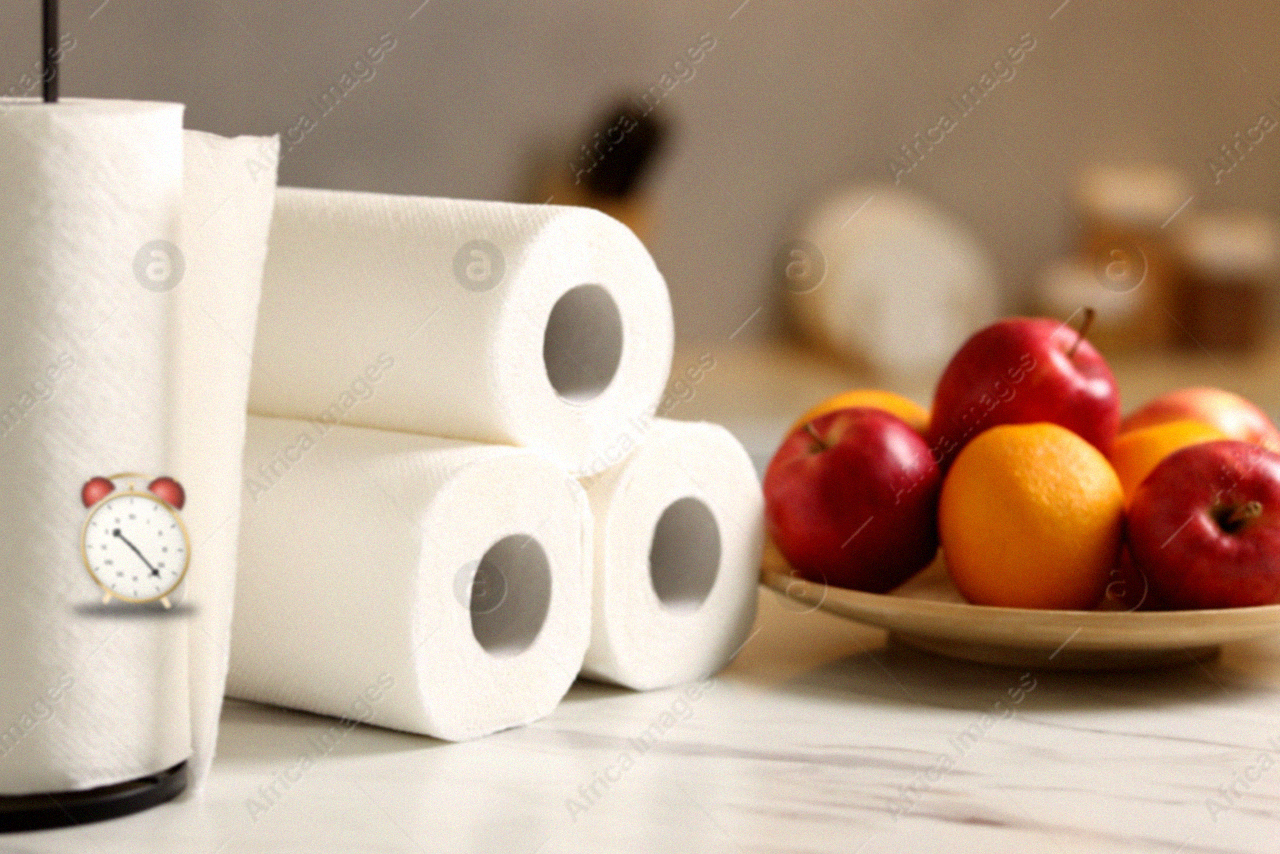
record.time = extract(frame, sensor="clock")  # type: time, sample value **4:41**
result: **10:23**
